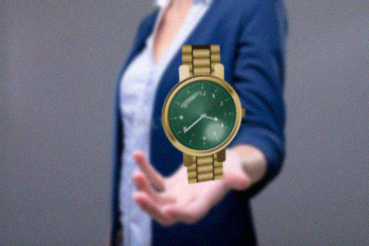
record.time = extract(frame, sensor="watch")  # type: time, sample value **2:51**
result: **3:39**
